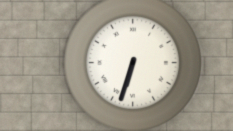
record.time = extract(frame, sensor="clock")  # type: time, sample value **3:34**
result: **6:33**
